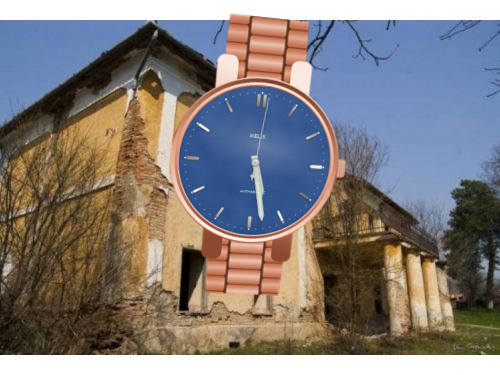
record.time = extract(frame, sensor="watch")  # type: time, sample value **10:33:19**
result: **5:28:01**
